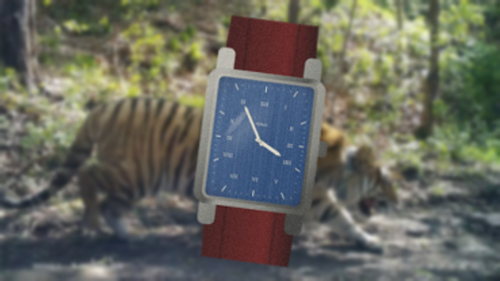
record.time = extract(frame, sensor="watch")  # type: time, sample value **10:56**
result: **3:55**
